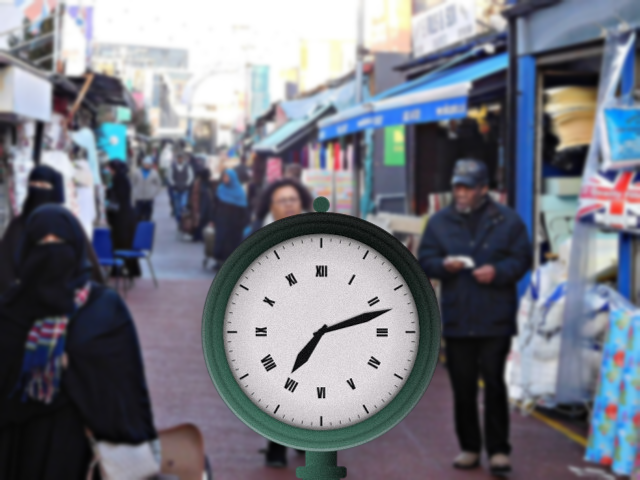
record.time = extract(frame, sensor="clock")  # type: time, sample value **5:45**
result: **7:12**
